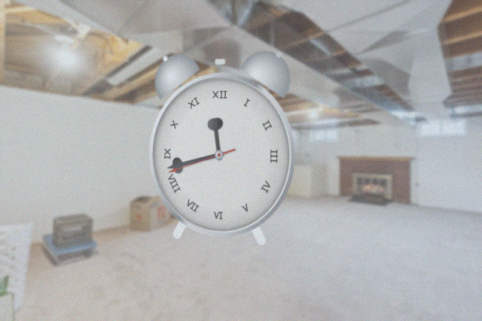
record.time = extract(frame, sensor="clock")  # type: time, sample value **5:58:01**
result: **11:42:42**
